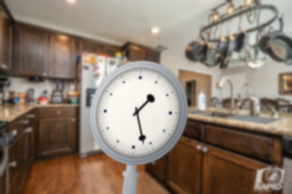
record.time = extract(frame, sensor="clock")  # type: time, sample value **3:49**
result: **1:27**
